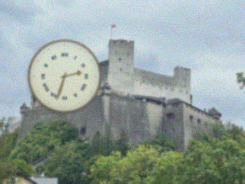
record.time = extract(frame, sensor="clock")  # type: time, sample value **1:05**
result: **2:33**
